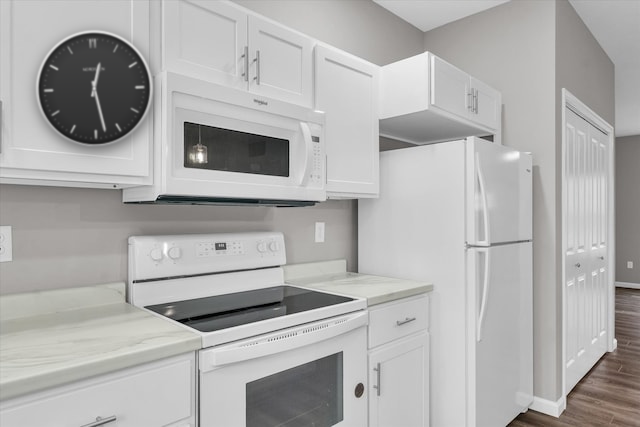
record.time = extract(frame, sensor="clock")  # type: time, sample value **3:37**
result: **12:28**
